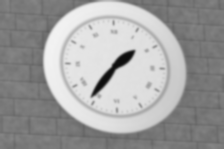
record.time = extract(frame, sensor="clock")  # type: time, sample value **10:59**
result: **1:36**
